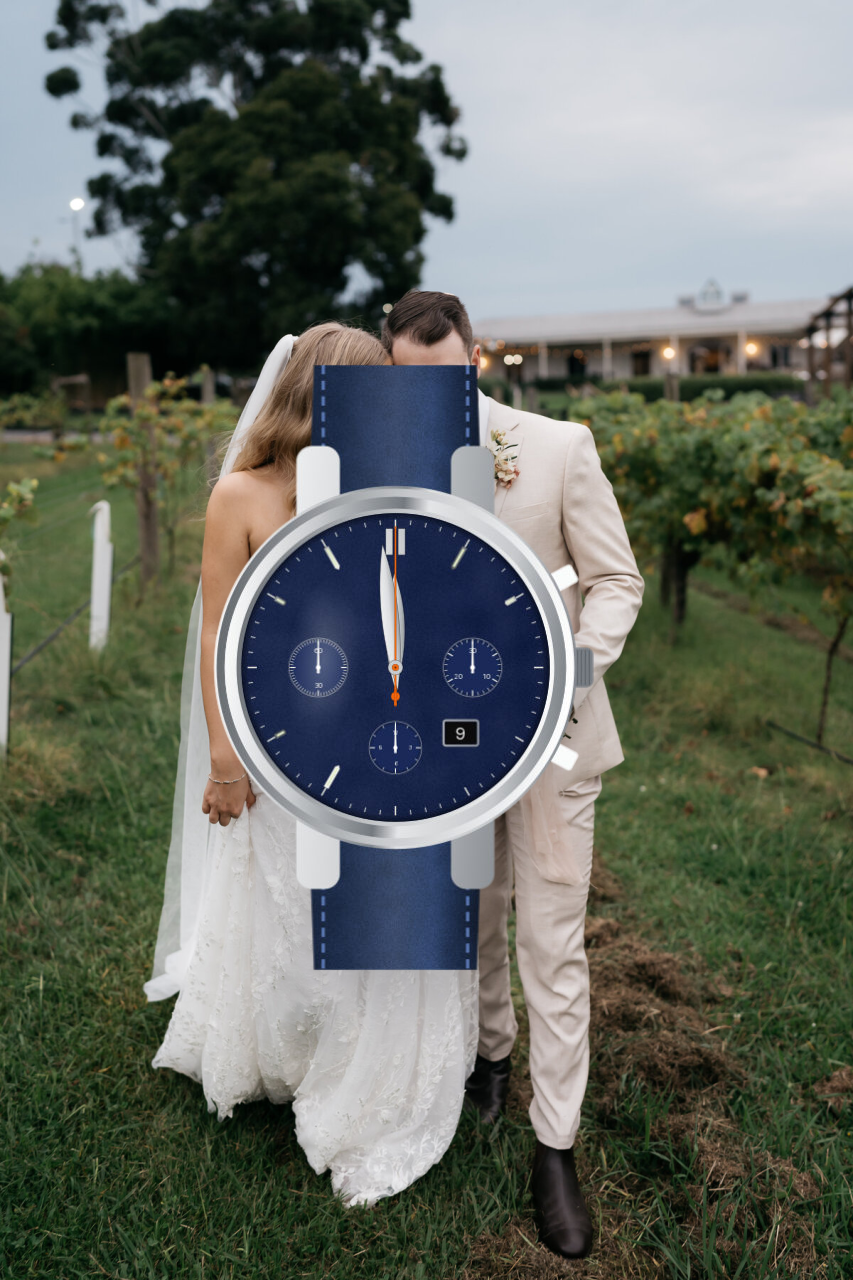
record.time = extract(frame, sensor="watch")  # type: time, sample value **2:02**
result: **11:59**
